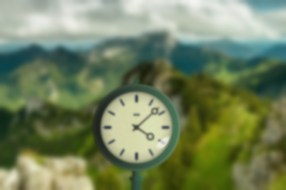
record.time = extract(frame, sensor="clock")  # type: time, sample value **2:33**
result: **4:08**
